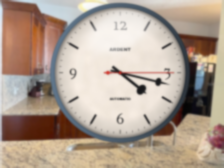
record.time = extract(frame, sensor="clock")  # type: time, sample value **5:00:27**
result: **4:17:15**
